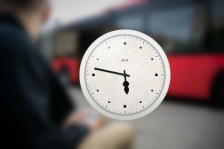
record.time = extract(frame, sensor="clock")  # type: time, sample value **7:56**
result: **5:47**
